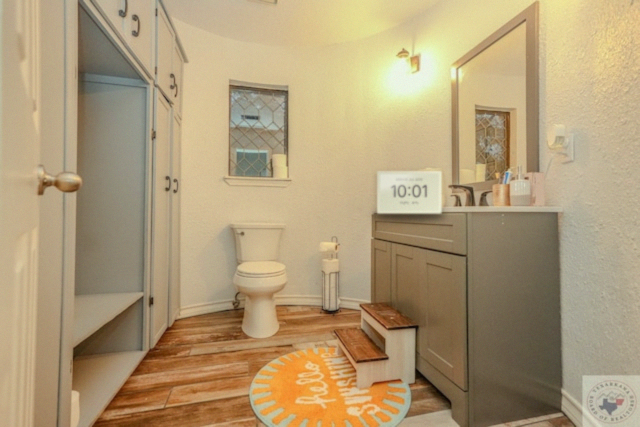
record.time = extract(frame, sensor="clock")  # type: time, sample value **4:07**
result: **10:01**
